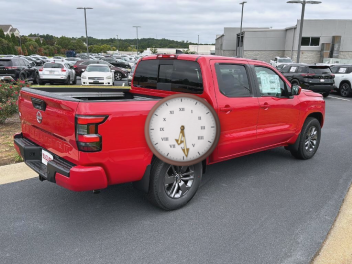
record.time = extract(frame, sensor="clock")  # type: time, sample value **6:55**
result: **6:29**
